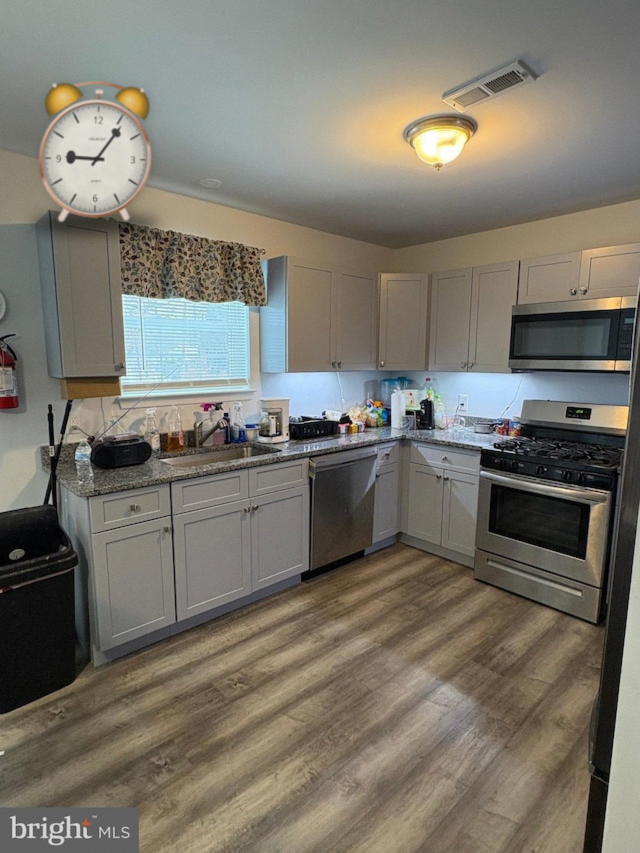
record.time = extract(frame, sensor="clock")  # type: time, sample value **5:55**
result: **9:06**
